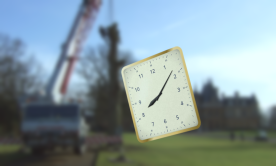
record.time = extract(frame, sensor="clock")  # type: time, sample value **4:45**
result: **8:08**
